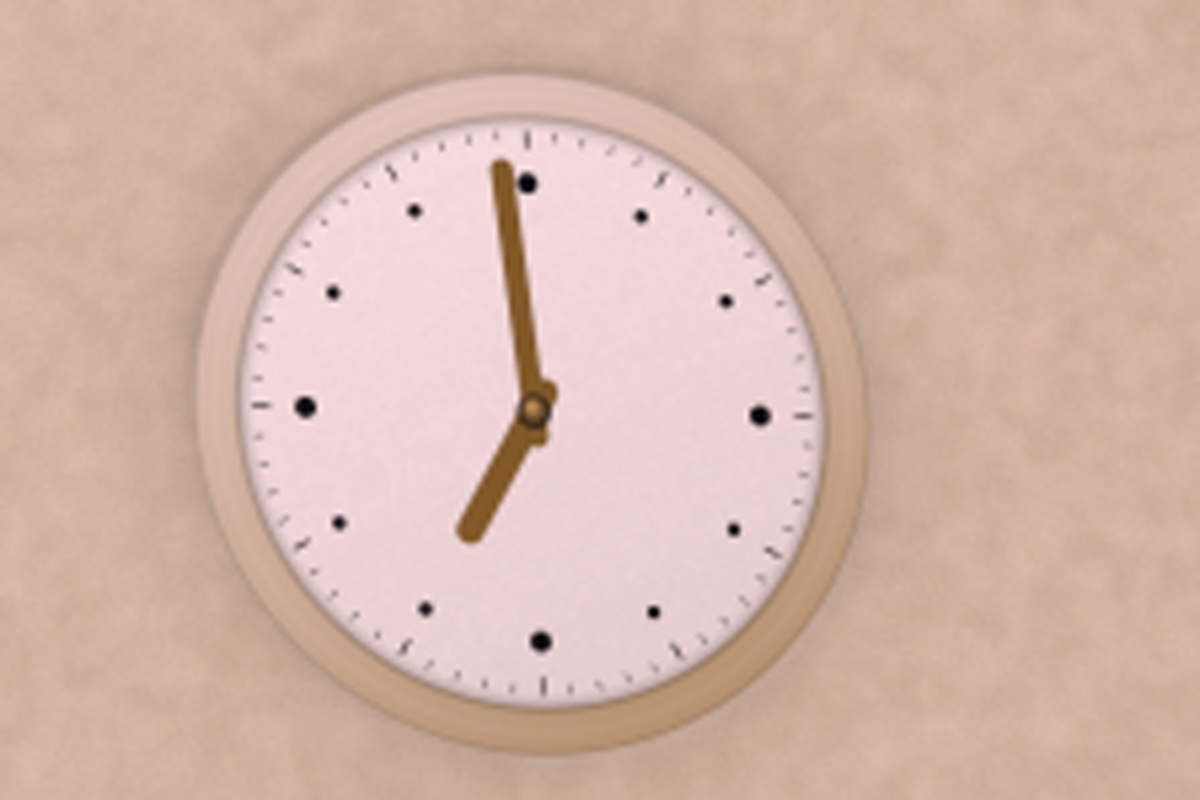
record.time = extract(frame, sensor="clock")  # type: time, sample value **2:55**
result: **6:59**
